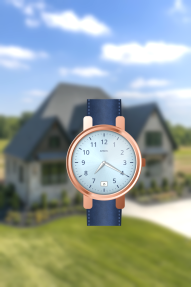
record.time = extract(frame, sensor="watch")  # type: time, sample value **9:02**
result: **7:20**
